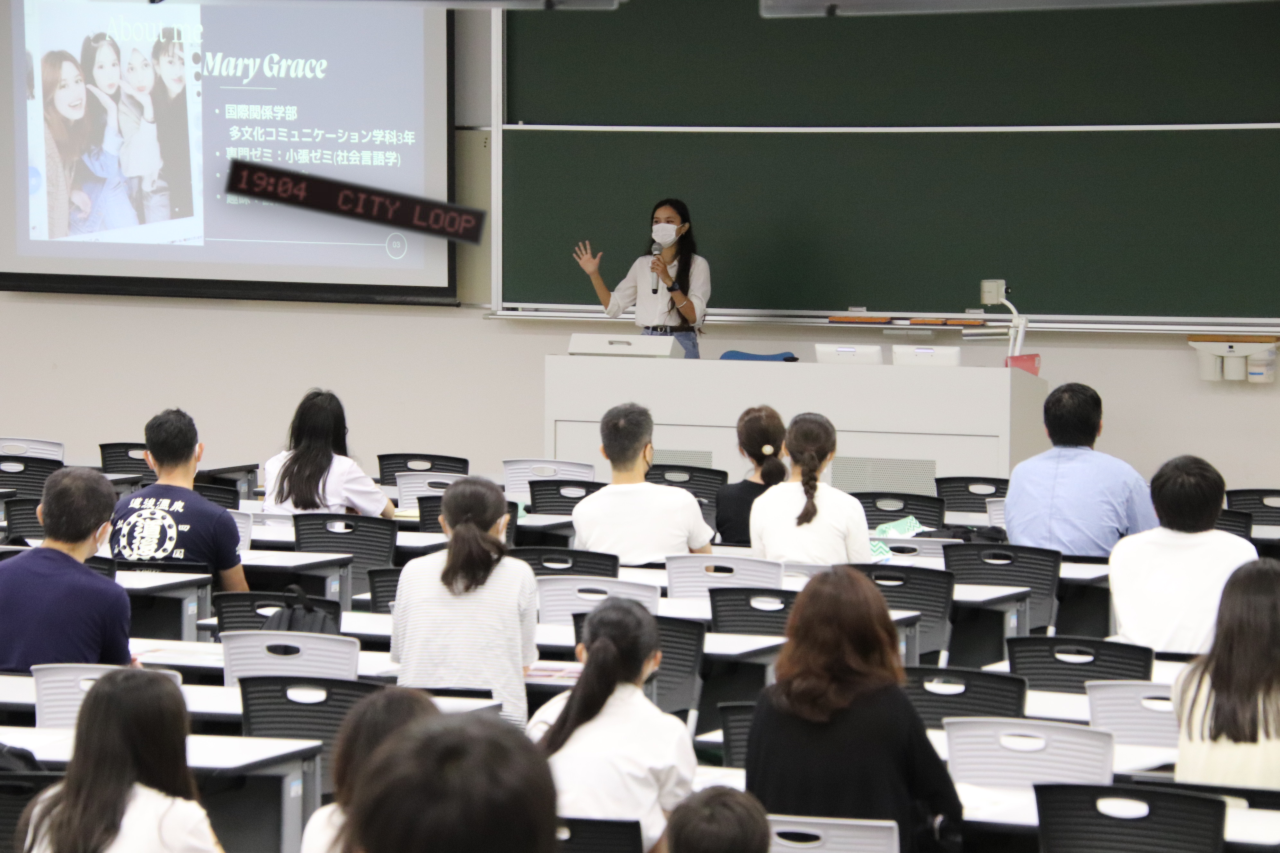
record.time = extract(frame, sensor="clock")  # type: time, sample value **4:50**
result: **19:04**
